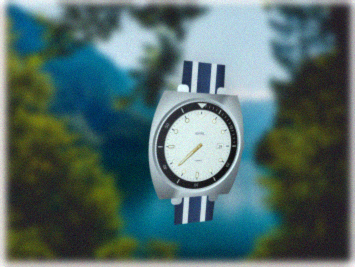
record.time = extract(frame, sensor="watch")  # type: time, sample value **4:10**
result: **7:38**
